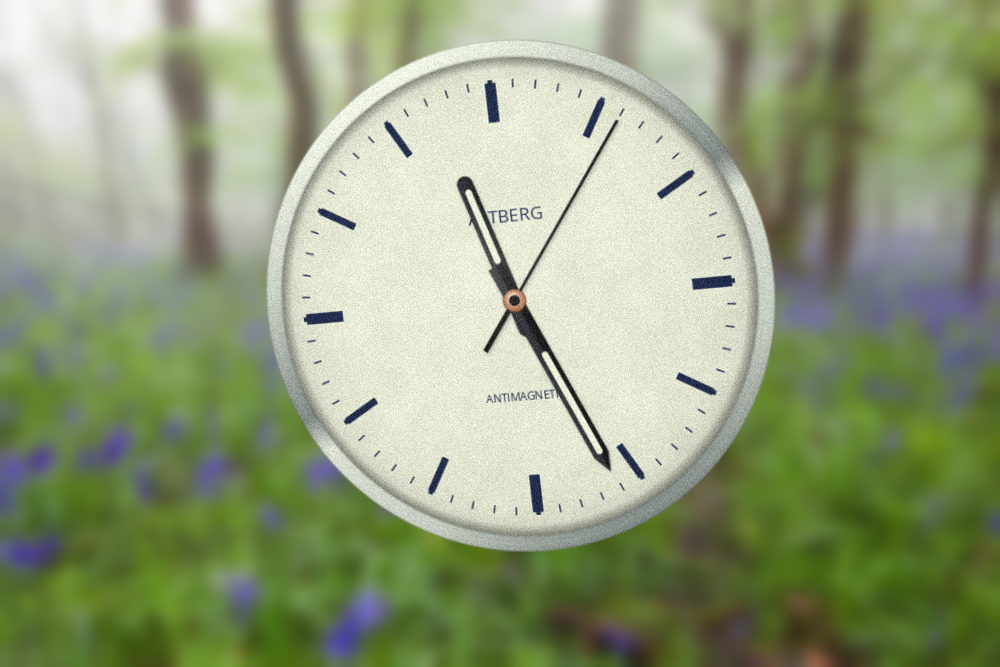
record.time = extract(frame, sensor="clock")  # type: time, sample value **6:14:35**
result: **11:26:06**
